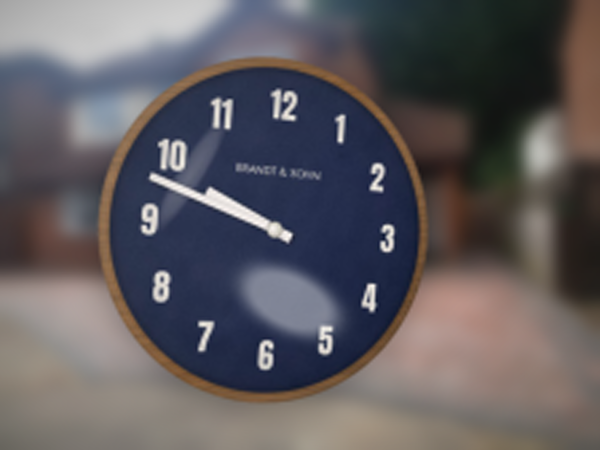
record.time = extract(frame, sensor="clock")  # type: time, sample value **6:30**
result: **9:48**
